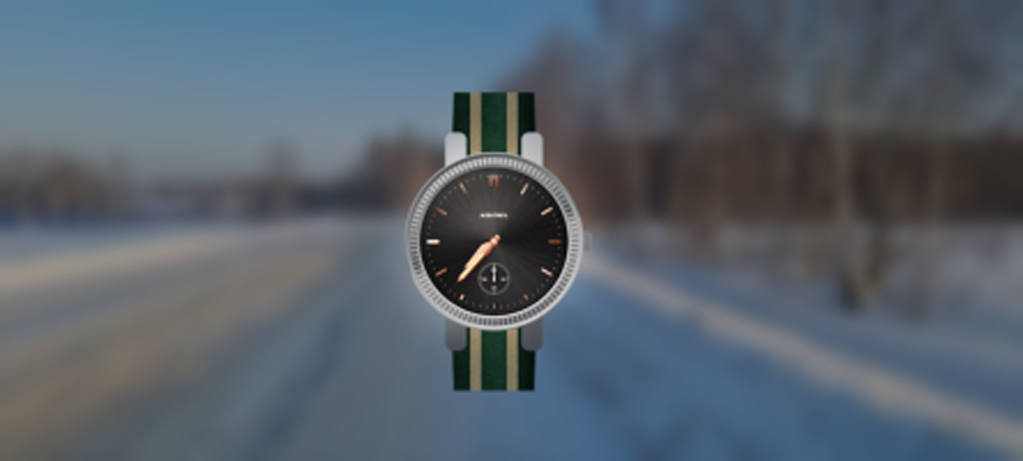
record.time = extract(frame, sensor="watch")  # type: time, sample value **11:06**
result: **7:37**
